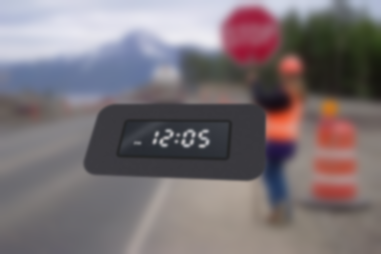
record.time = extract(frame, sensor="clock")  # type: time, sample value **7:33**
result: **12:05**
